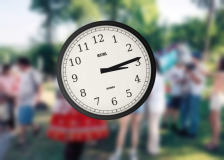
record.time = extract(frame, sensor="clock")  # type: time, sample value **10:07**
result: **3:14**
